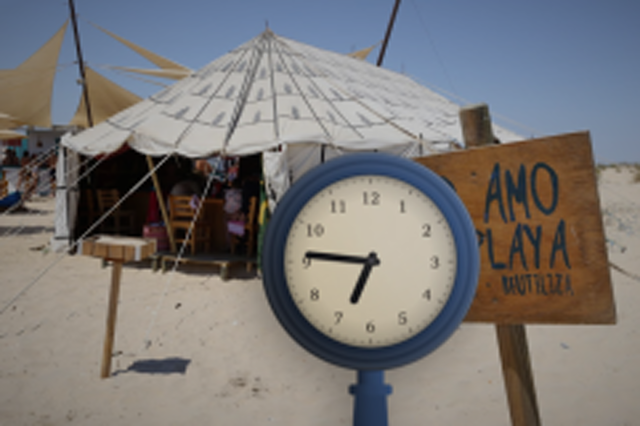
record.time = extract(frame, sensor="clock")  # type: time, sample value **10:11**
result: **6:46**
